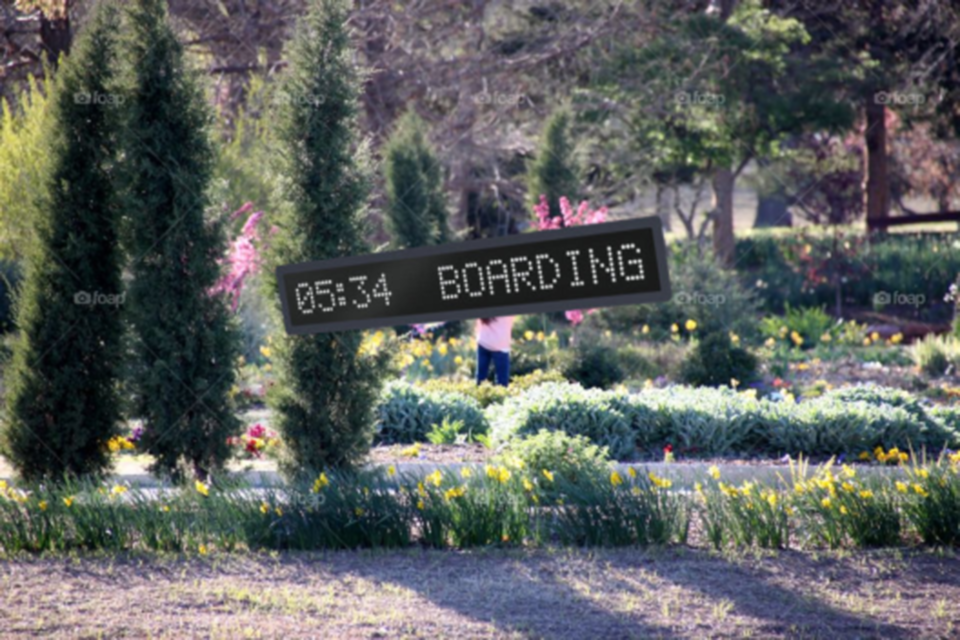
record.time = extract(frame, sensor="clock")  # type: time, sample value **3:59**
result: **5:34**
